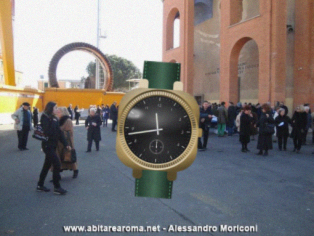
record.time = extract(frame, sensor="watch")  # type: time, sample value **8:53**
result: **11:43**
